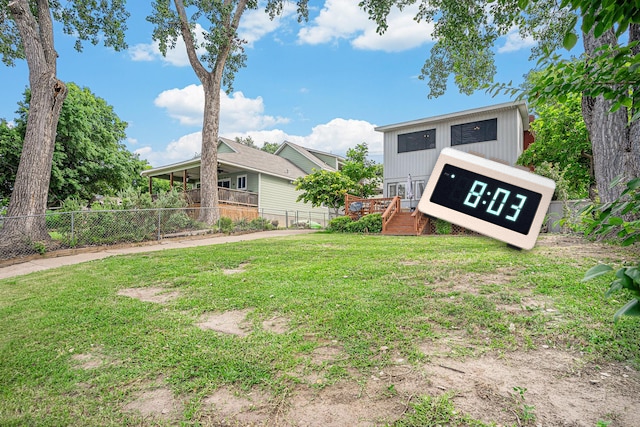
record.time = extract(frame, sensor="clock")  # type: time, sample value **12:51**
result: **8:03**
